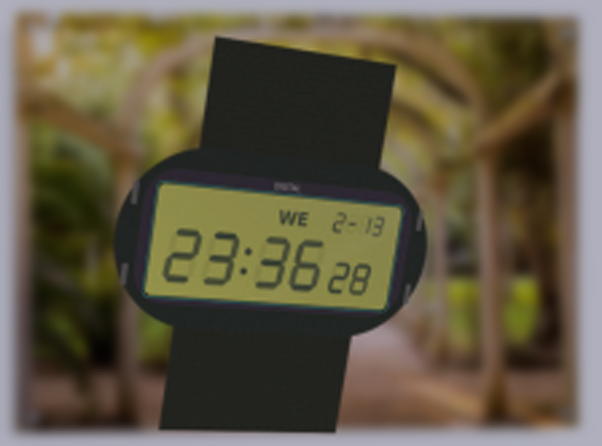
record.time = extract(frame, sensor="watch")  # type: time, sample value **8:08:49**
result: **23:36:28**
